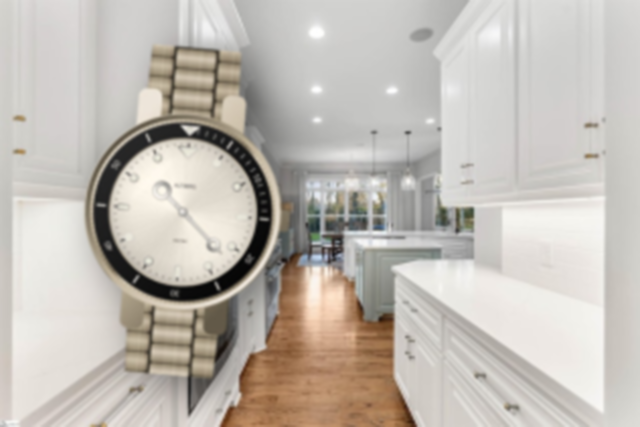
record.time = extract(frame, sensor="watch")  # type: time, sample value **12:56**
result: **10:22**
